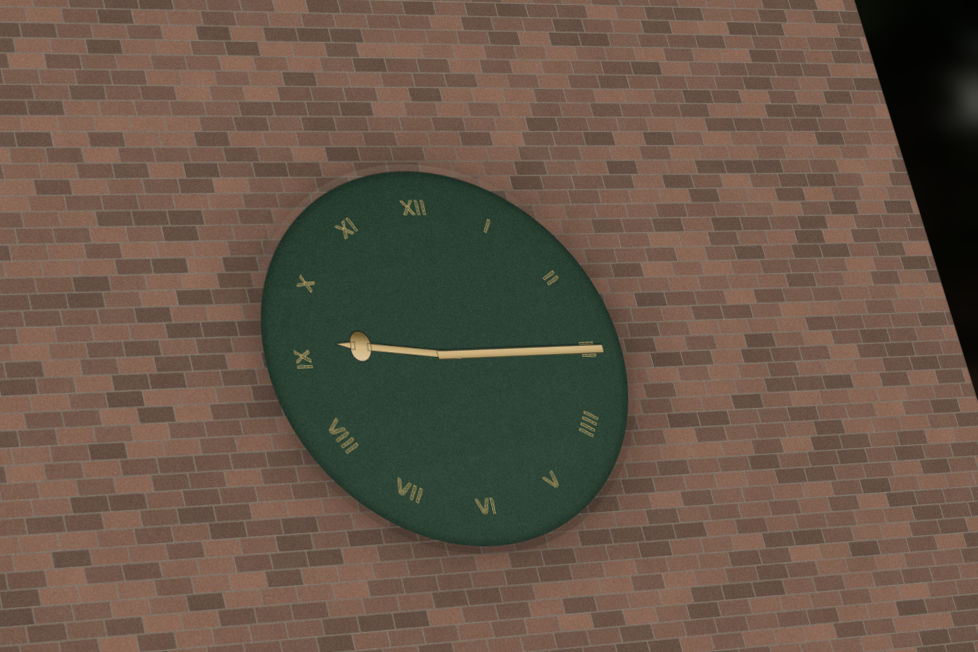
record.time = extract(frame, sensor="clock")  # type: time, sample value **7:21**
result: **9:15**
